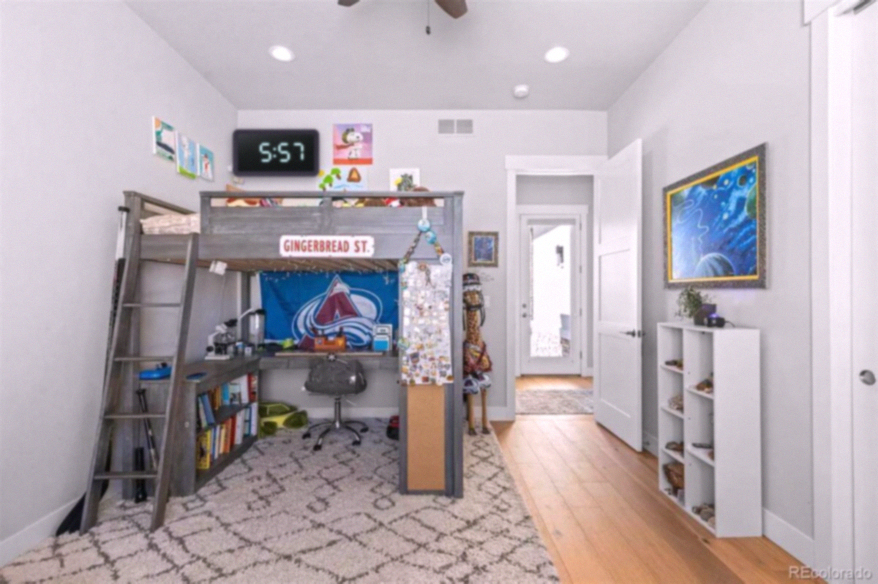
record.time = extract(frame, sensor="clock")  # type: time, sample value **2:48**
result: **5:57**
